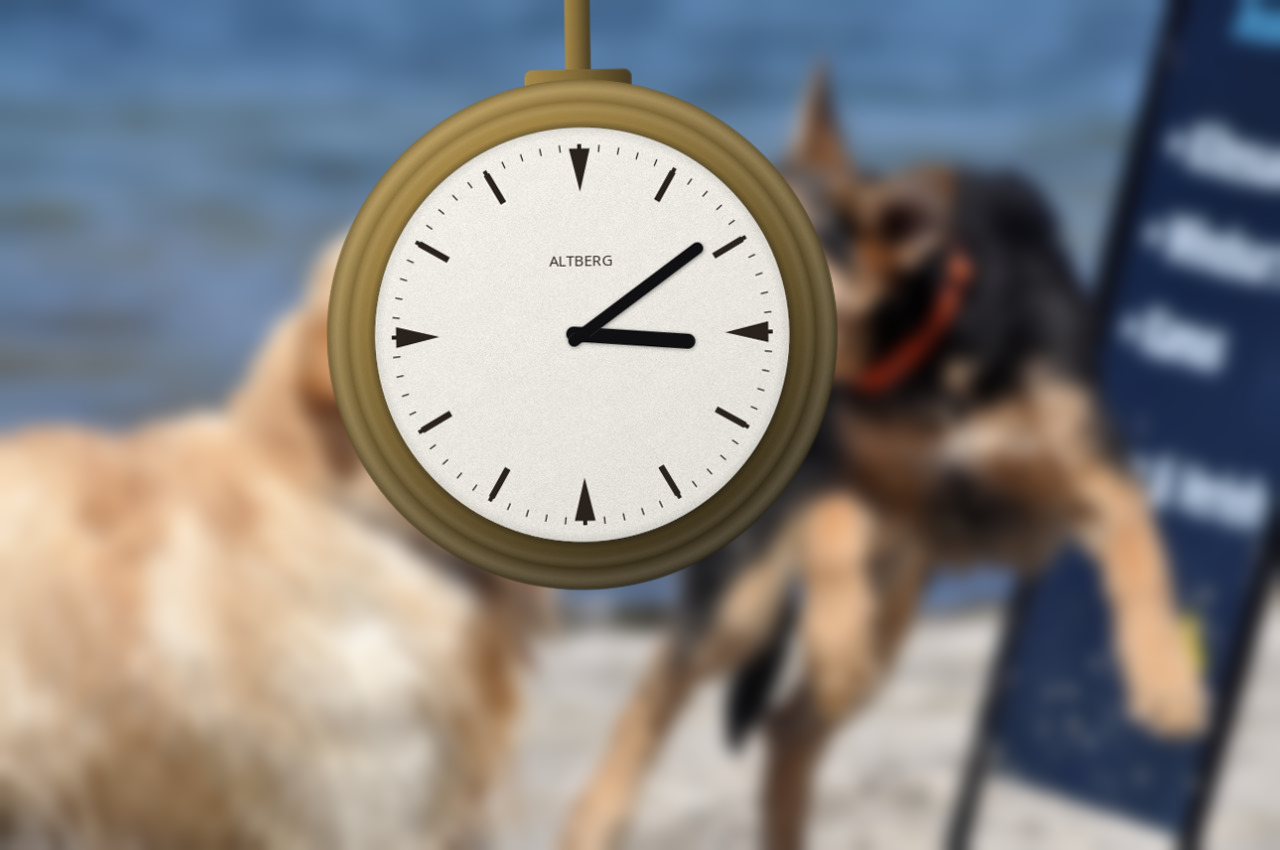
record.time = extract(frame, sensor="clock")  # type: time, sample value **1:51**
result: **3:09**
